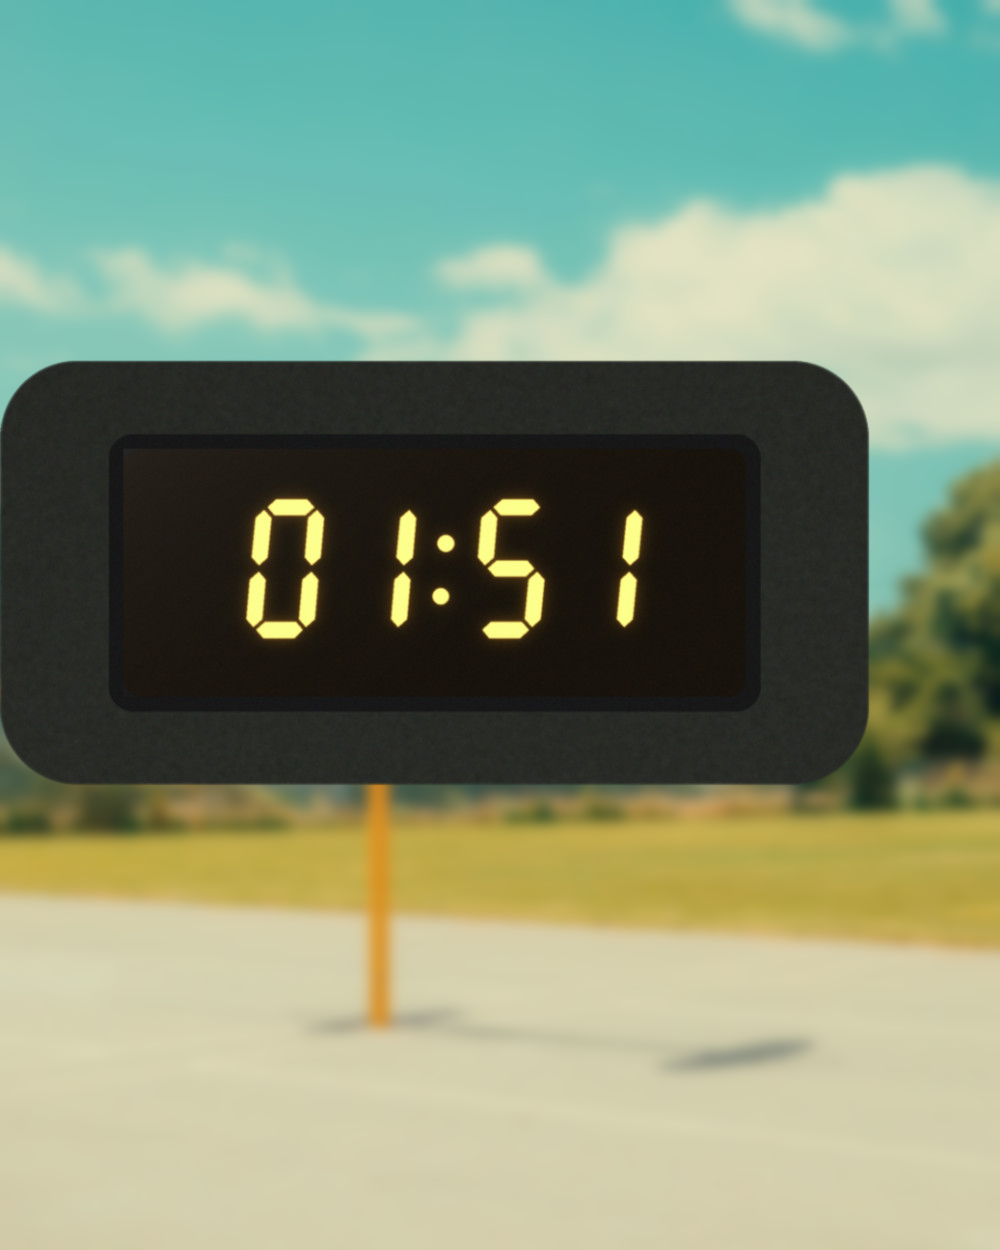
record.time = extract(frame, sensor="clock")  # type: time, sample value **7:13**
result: **1:51**
